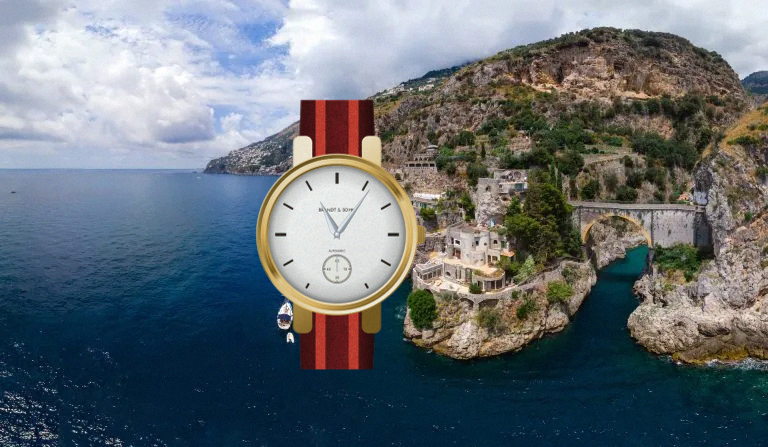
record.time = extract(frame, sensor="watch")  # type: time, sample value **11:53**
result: **11:06**
